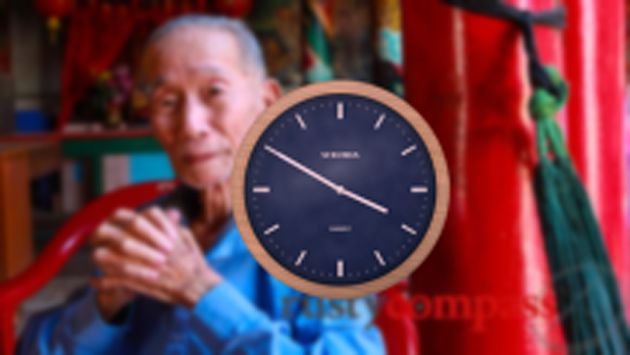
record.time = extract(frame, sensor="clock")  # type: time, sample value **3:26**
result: **3:50**
